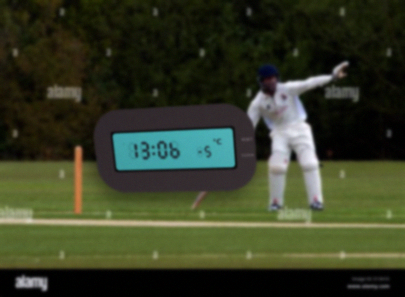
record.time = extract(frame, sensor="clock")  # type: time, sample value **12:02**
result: **13:06**
